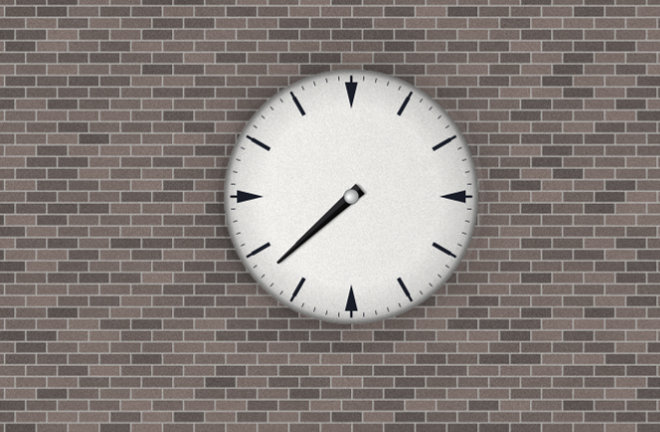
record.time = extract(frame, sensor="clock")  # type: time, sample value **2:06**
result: **7:38**
